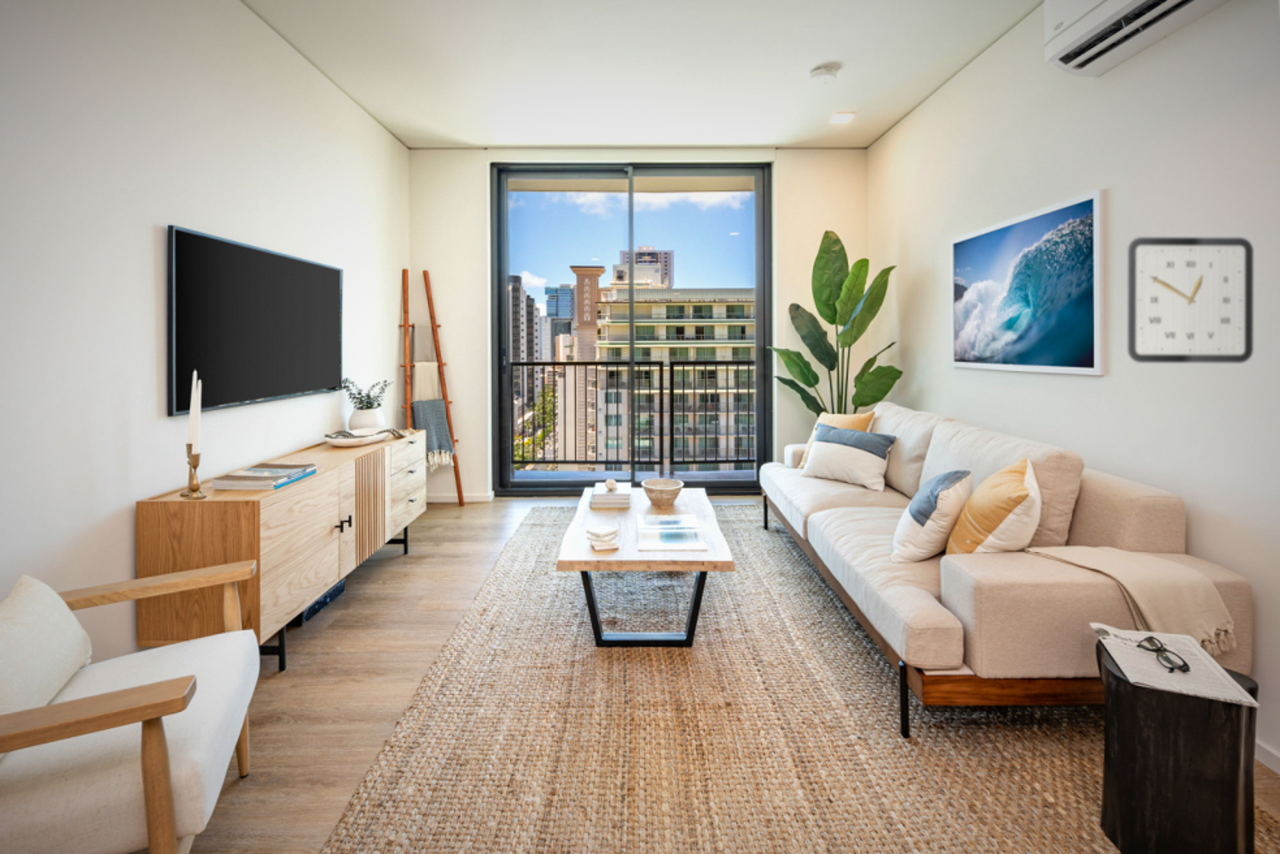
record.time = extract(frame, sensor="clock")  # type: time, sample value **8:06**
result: **12:50**
